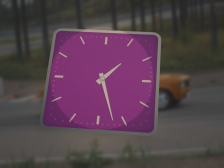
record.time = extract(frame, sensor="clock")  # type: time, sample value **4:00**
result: **1:27**
